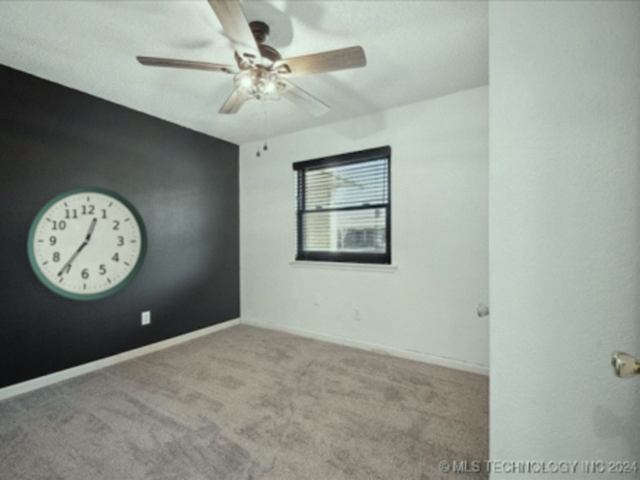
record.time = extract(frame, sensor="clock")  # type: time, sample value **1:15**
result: **12:36**
